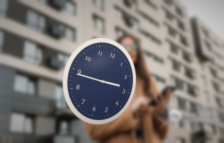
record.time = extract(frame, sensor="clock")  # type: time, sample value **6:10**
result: **2:44**
